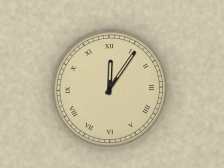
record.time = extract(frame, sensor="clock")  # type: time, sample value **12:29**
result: **12:06**
